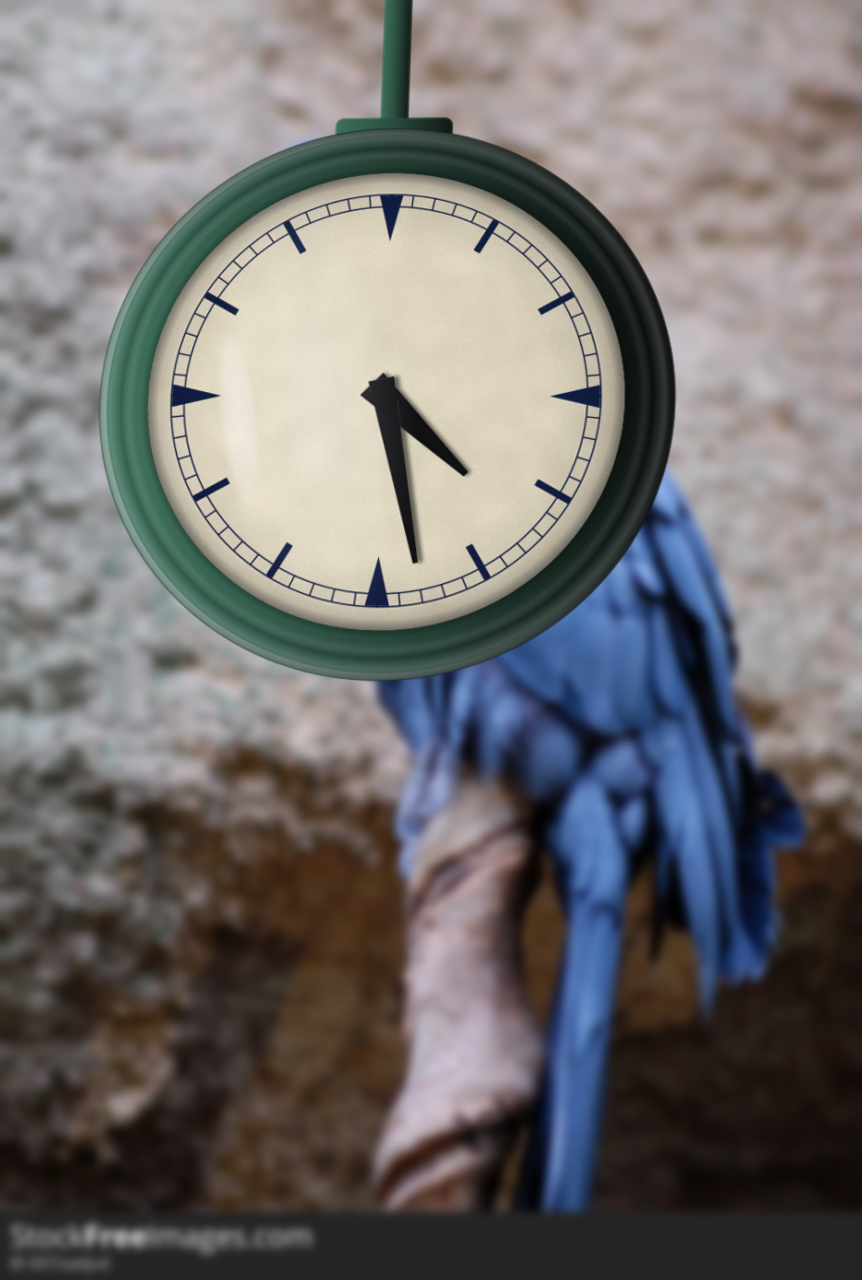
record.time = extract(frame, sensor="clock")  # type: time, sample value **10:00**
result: **4:28**
